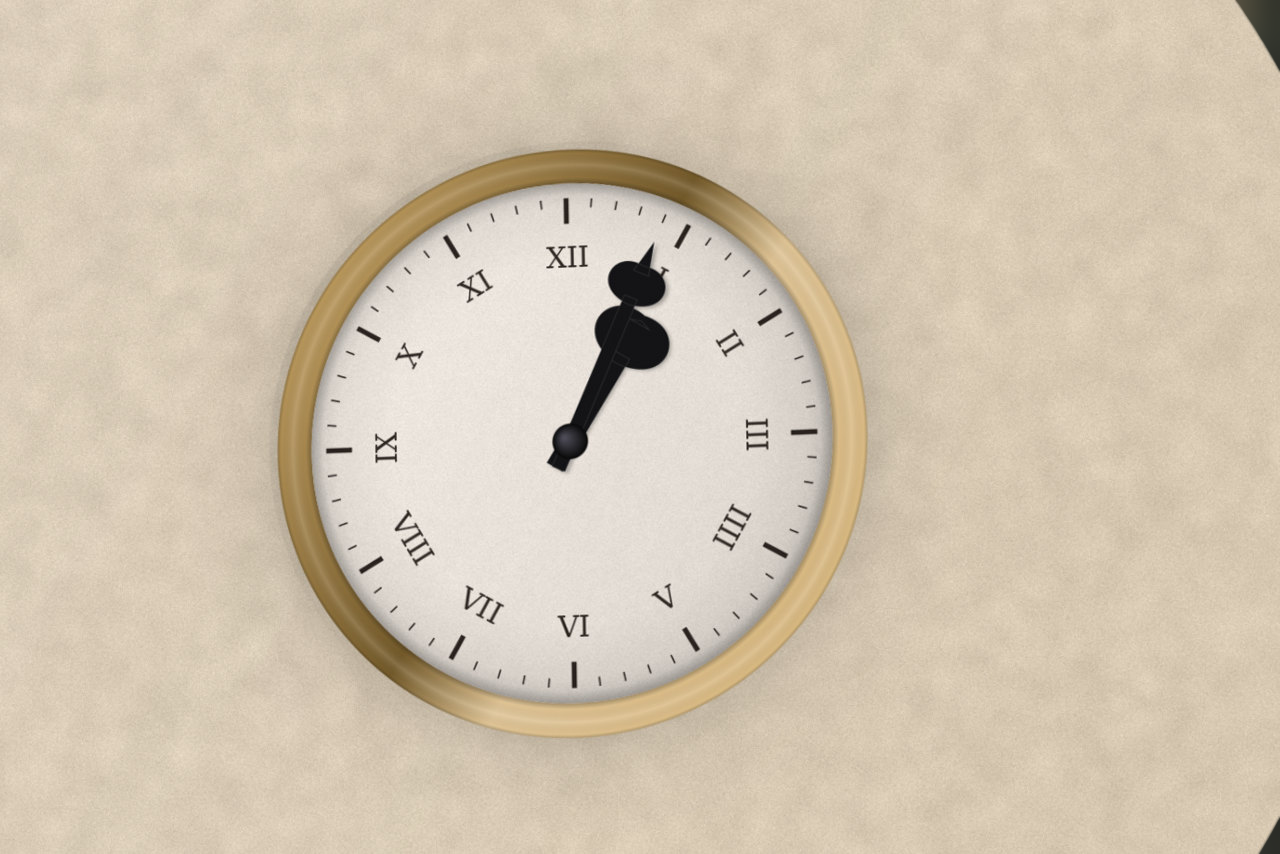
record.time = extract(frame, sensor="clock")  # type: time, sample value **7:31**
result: **1:04**
